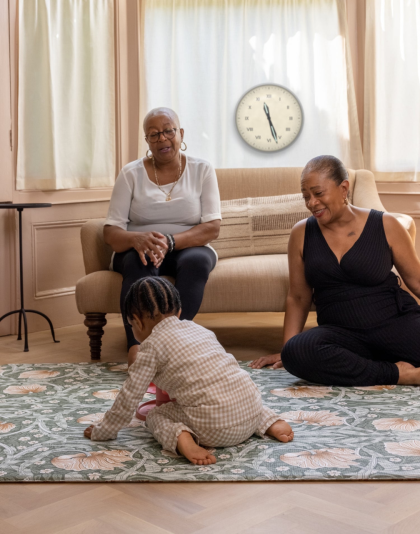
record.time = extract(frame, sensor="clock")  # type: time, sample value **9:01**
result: **11:27**
